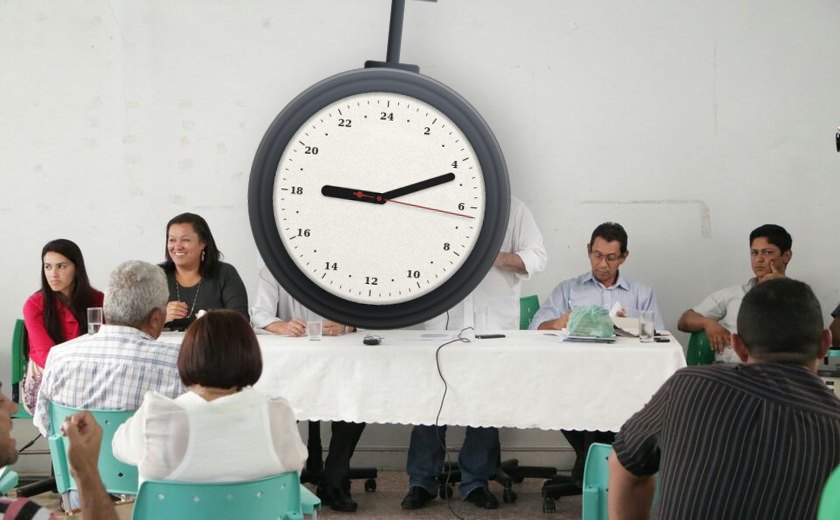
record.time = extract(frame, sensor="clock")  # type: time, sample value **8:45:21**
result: **18:11:16**
